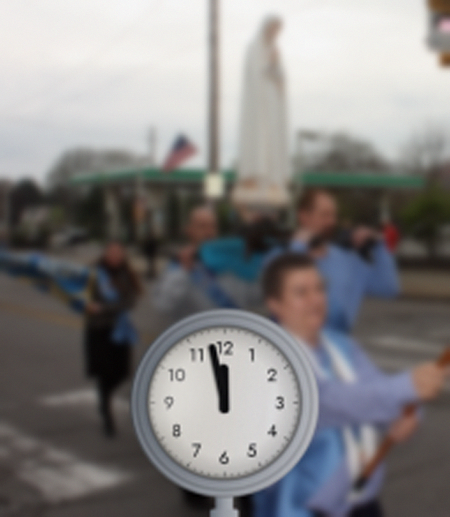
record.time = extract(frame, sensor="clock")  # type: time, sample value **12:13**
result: **11:58**
